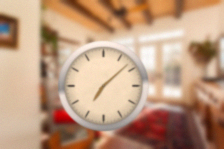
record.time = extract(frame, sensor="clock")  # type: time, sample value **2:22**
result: **7:08**
